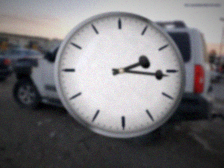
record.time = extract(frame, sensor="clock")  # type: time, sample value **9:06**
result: **2:16**
